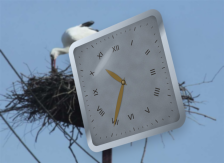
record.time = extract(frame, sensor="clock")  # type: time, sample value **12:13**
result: **10:35**
